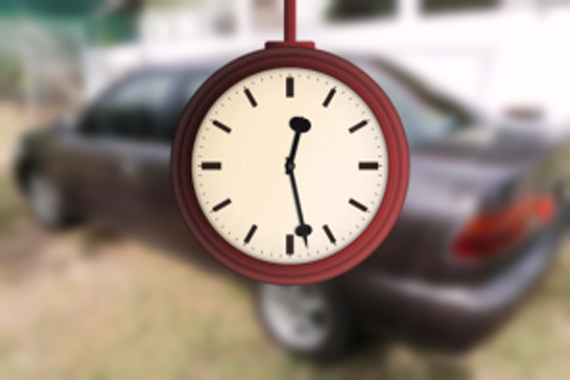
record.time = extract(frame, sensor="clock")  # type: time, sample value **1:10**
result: **12:28**
